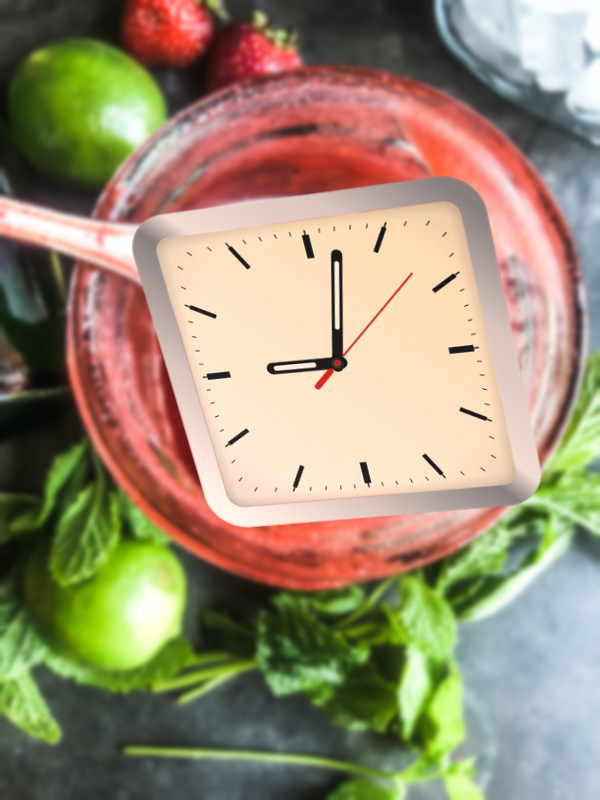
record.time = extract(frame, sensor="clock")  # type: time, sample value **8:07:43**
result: **9:02:08**
